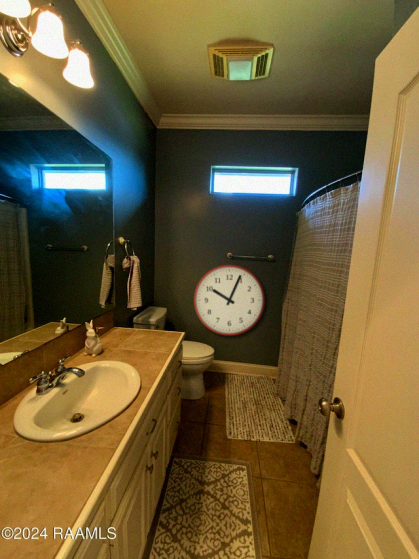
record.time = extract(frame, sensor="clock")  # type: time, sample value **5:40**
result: **10:04**
